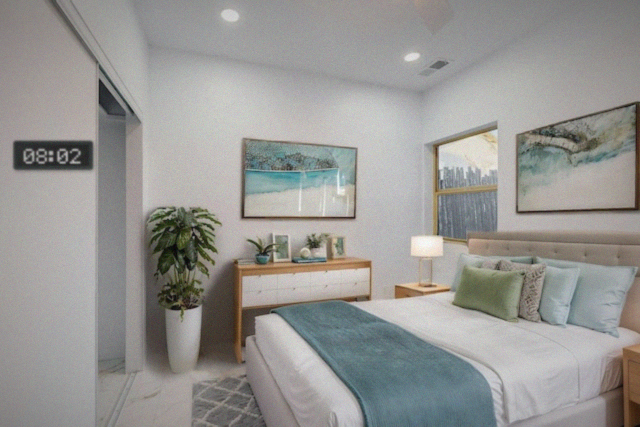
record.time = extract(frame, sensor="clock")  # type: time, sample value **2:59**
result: **8:02**
